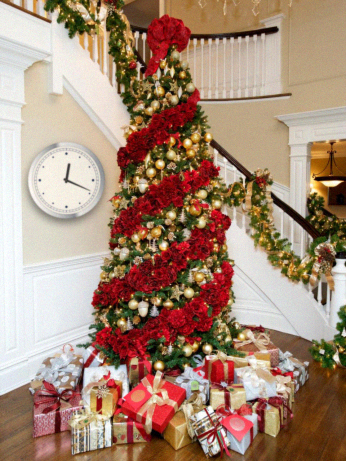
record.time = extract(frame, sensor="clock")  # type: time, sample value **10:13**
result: **12:19**
